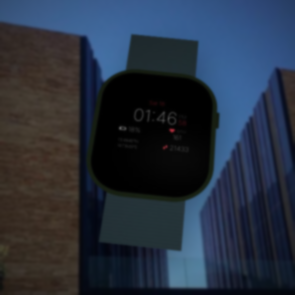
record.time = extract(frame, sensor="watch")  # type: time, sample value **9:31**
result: **1:46**
